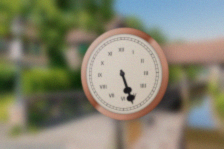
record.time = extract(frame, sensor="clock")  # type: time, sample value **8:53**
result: **5:27**
